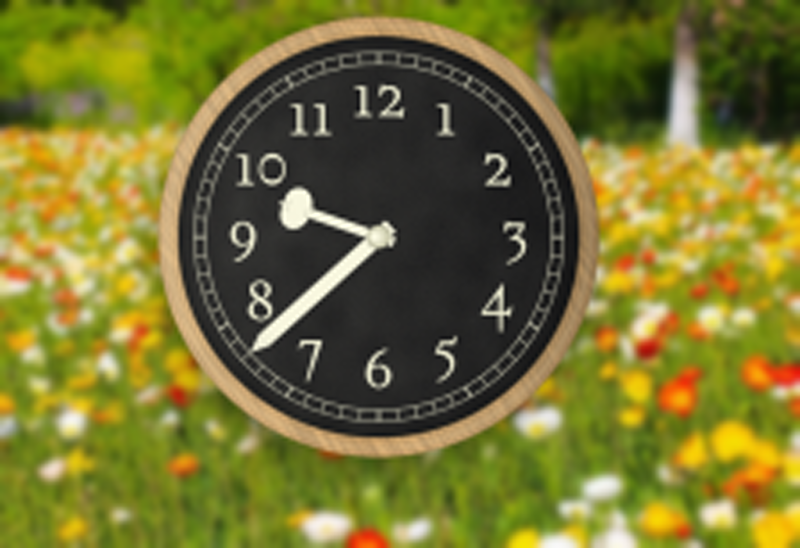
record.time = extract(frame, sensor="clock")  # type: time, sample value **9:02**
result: **9:38**
